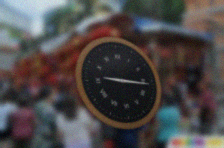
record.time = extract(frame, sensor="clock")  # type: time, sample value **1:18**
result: **9:16**
